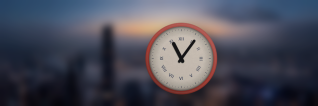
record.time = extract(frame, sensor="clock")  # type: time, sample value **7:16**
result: **11:06**
